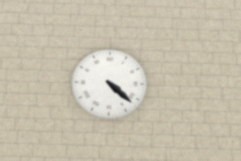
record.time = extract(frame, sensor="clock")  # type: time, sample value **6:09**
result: **4:22**
